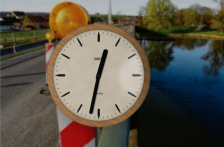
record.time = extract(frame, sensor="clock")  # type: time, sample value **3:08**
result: **12:32**
